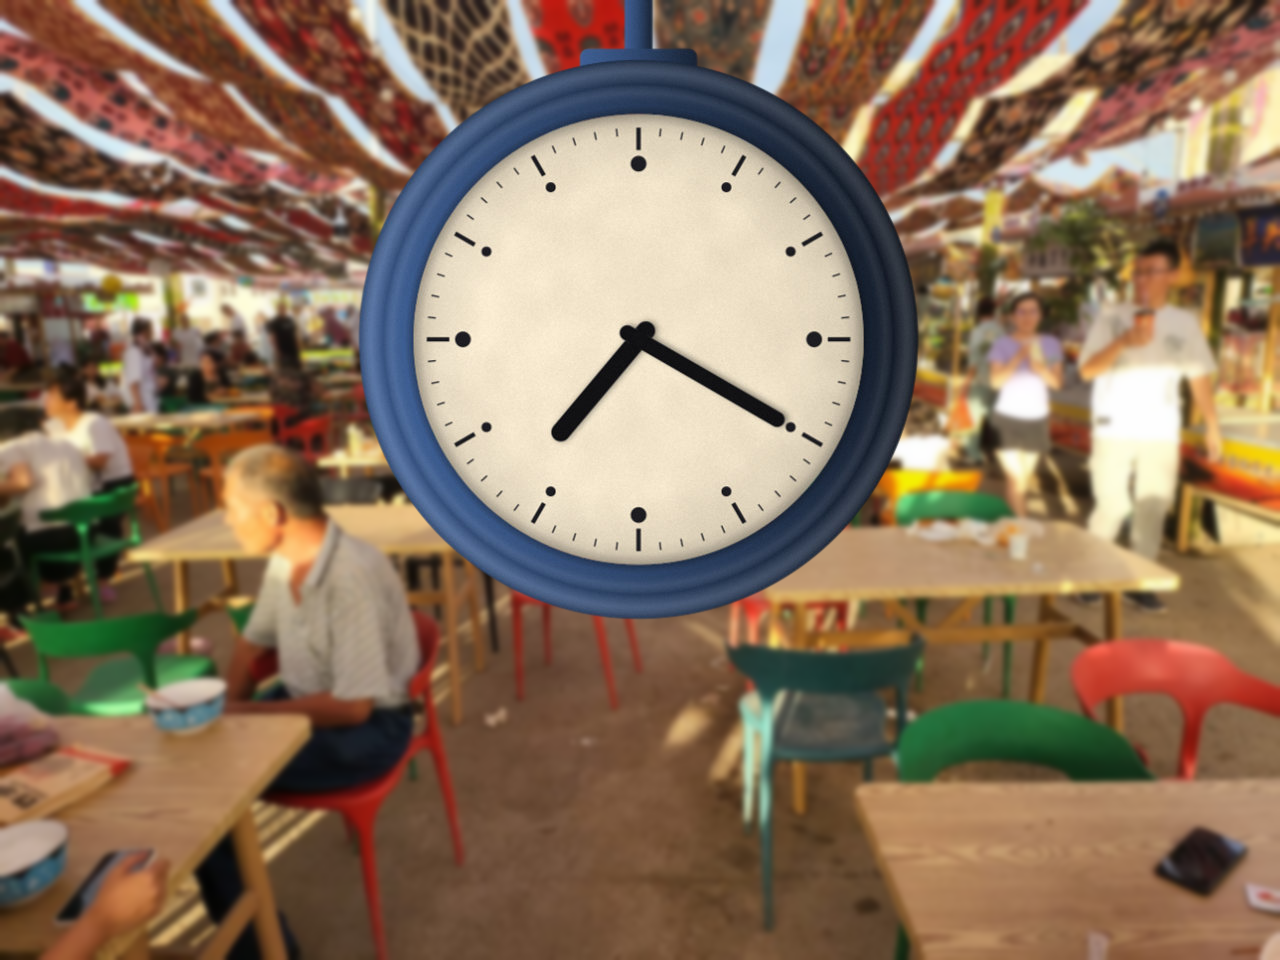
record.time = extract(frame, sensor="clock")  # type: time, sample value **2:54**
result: **7:20**
